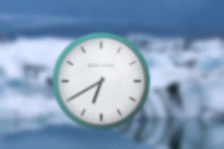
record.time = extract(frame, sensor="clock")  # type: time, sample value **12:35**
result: **6:40**
